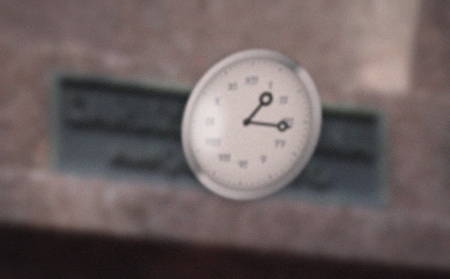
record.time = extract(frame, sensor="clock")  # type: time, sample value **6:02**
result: **1:16**
